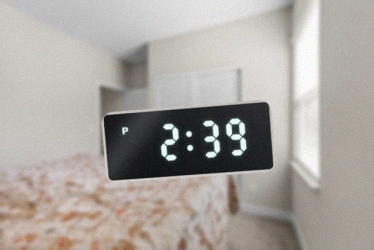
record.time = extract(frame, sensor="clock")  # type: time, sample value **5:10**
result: **2:39**
